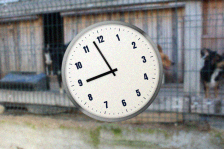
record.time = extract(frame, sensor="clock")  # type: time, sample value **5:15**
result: **8:58**
